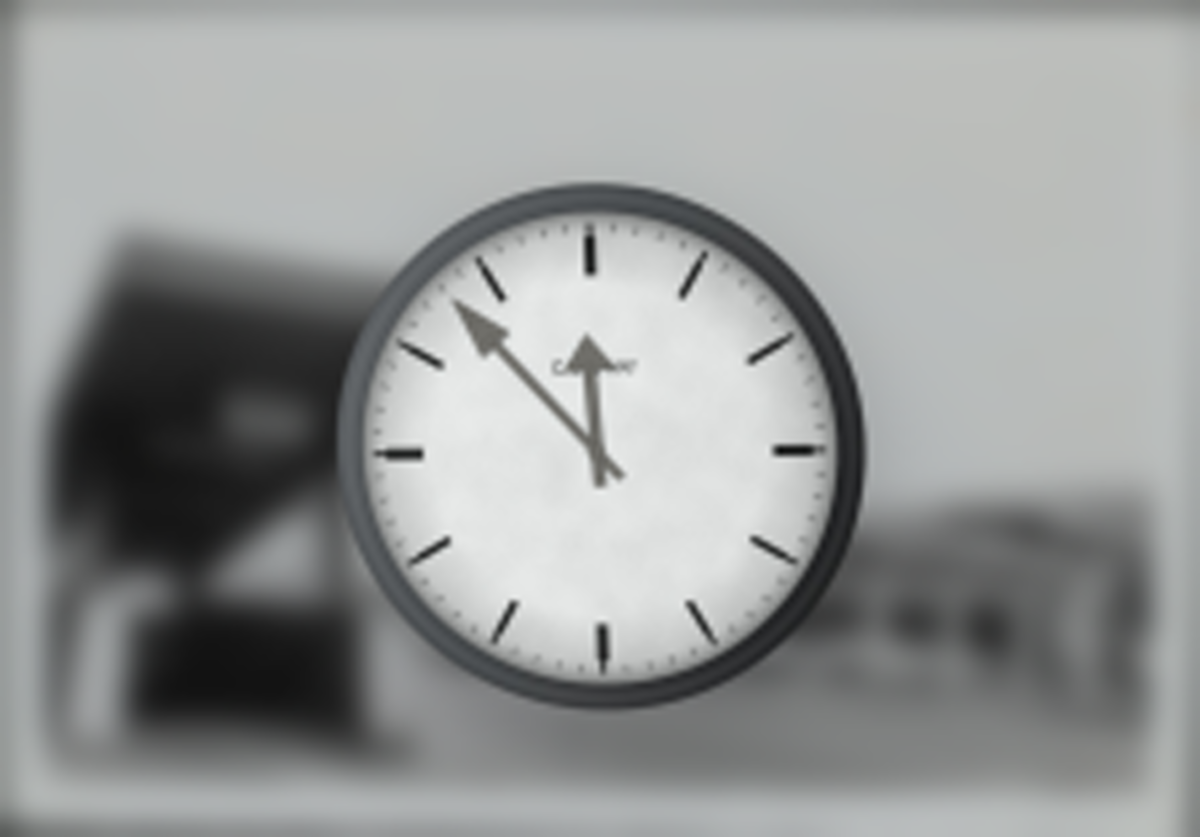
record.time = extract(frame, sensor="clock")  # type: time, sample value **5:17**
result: **11:53**
